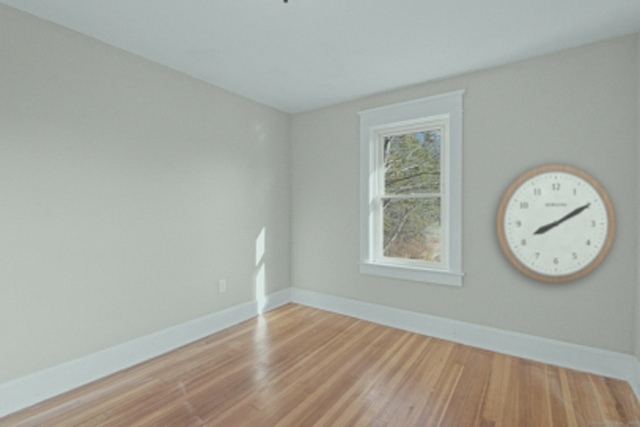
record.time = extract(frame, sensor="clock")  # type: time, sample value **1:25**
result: **8:10**
